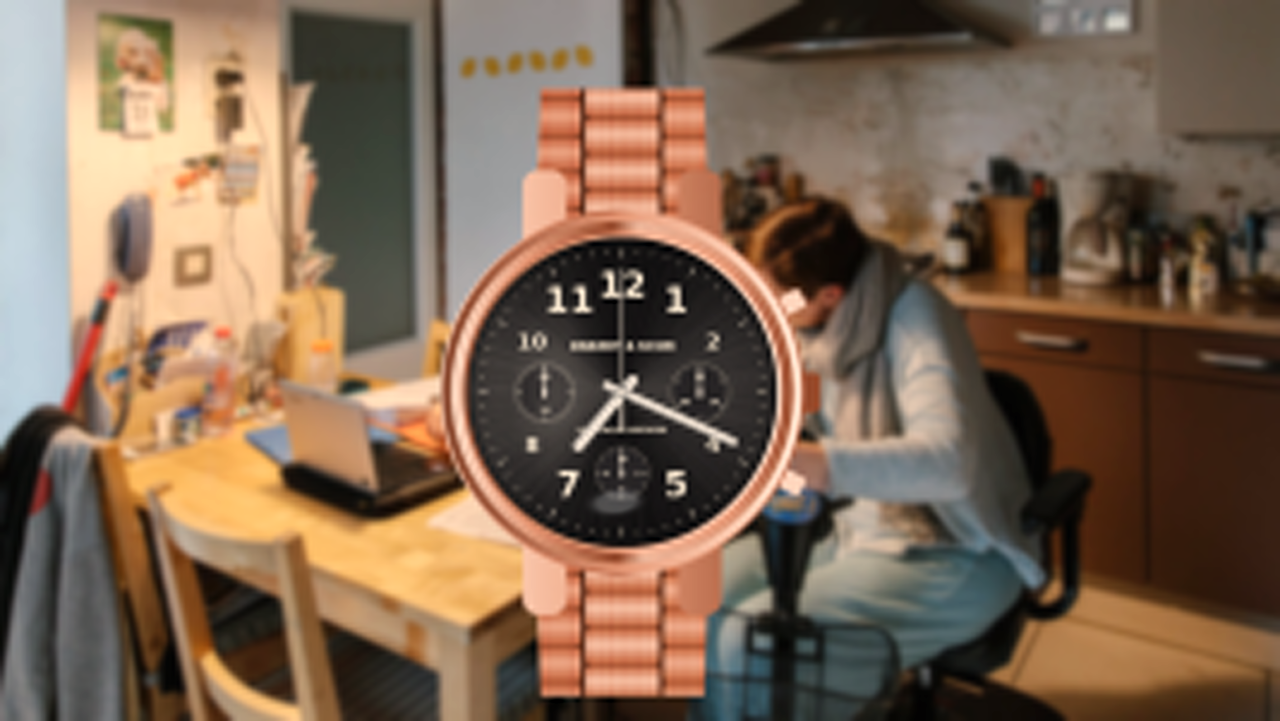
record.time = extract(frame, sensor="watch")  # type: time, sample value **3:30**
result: **7:19**
